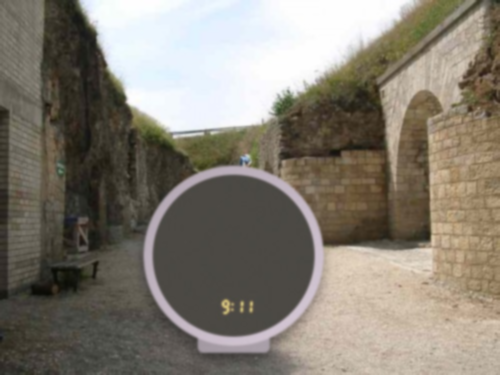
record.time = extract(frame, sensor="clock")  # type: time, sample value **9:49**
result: **9:11**
